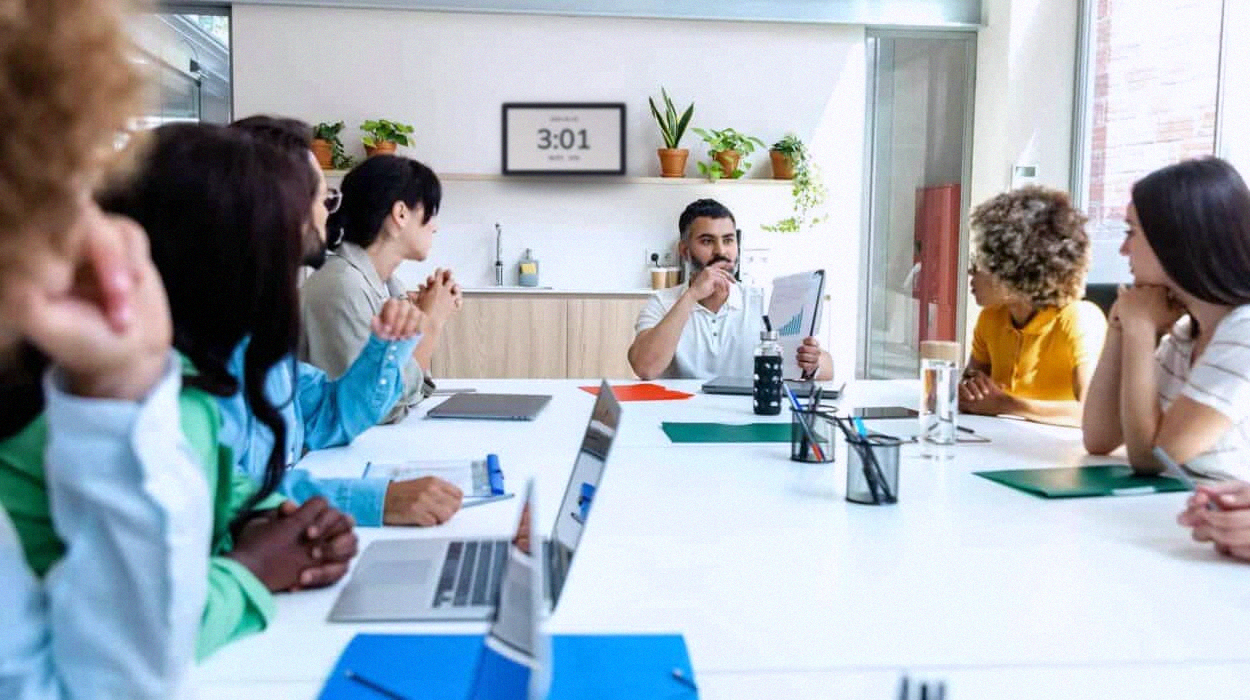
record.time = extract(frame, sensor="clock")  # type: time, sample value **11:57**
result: **3:01**
